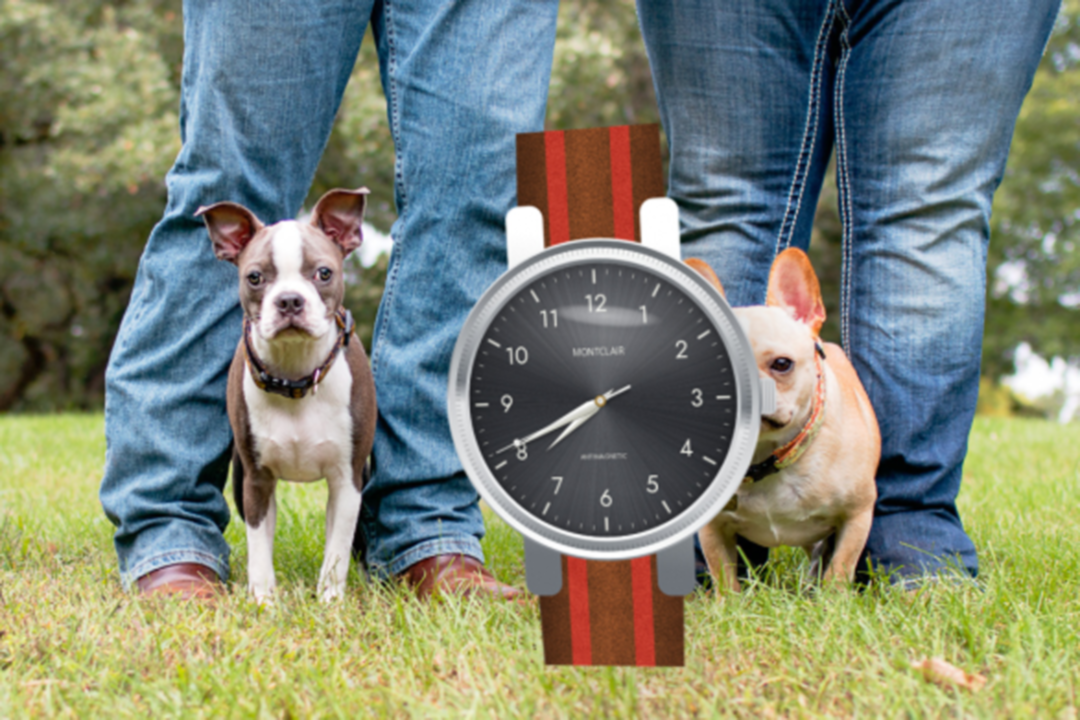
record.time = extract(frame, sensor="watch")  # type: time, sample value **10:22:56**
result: **7:40:41**
